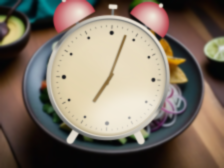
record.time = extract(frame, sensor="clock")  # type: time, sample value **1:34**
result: **7:03**
